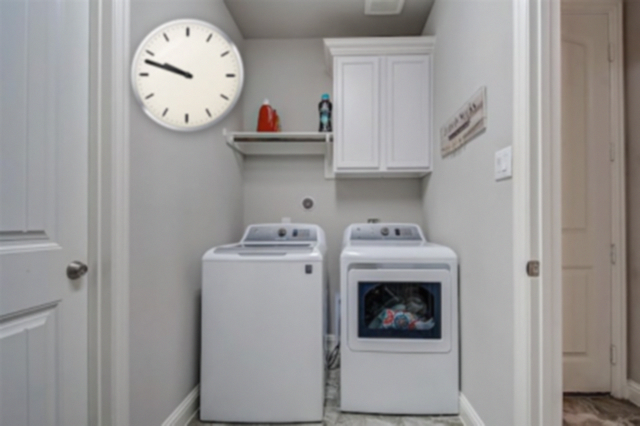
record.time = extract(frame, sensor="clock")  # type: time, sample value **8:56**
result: **9:48**
